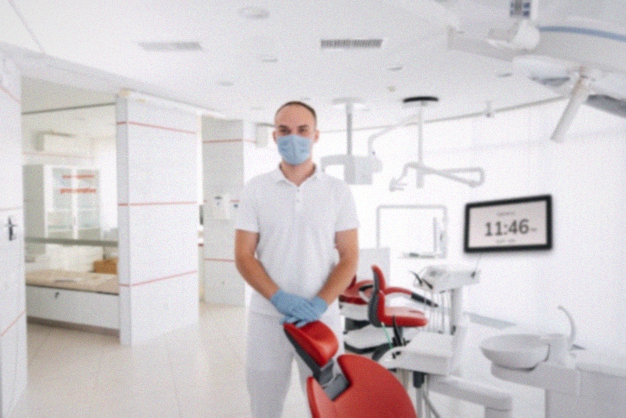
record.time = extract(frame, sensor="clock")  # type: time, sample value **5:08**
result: **11:46**
